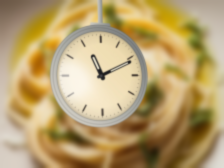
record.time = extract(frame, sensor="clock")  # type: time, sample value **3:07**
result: **11:11**
